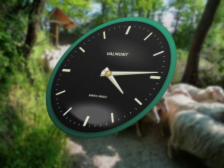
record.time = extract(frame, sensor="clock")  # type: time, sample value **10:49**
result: **4:14**
